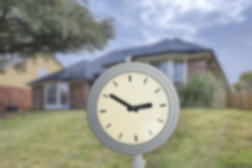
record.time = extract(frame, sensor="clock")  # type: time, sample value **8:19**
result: **2:51**
